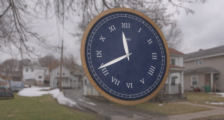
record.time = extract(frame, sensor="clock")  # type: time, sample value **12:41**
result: **11:41**
